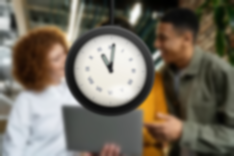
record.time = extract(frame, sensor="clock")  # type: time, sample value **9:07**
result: **11:01**
